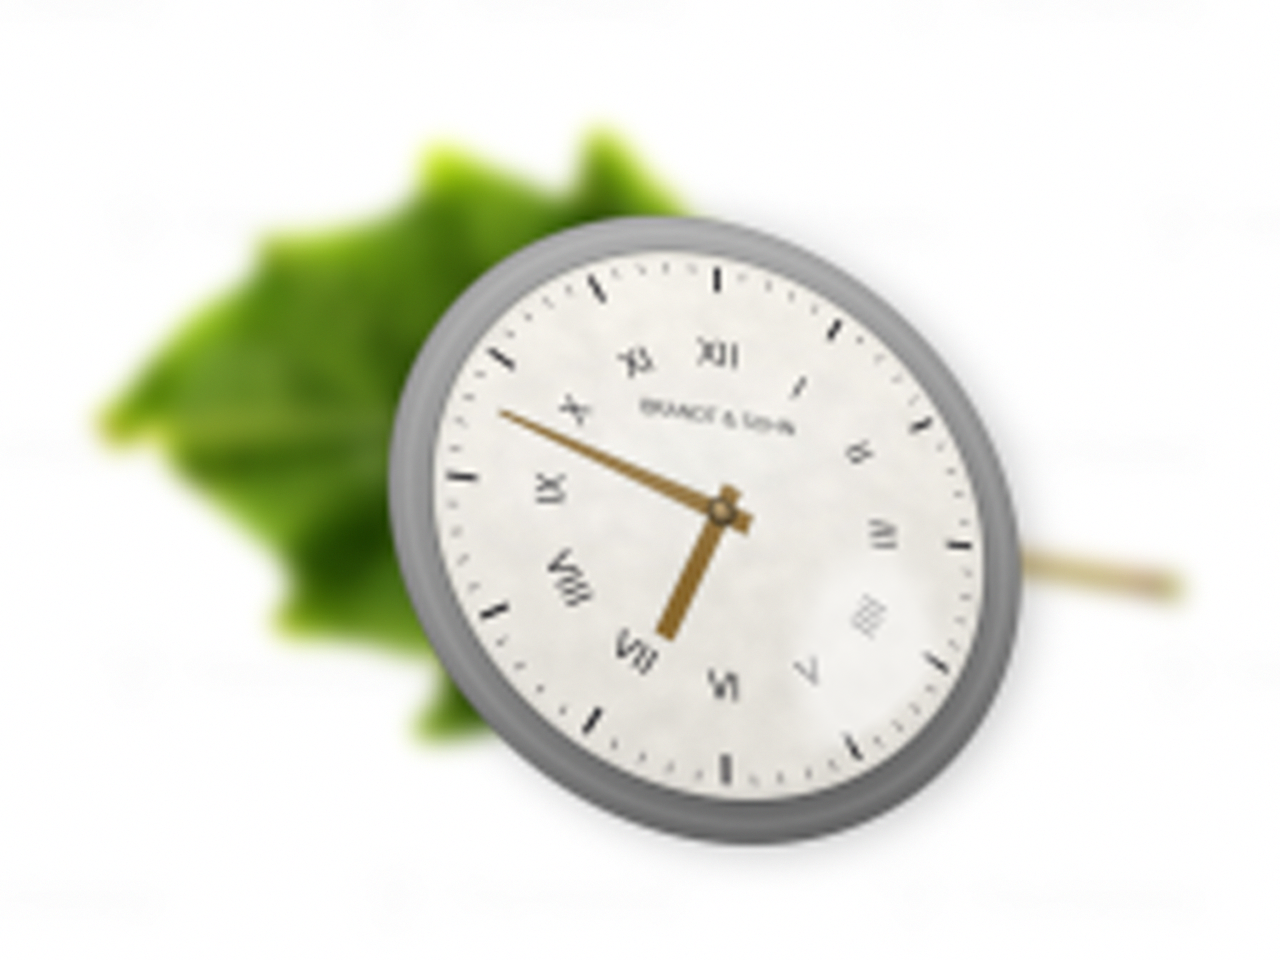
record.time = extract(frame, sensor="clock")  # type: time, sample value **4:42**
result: **6:48**
